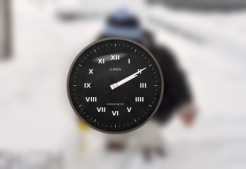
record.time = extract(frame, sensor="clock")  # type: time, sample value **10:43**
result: **2:10**
